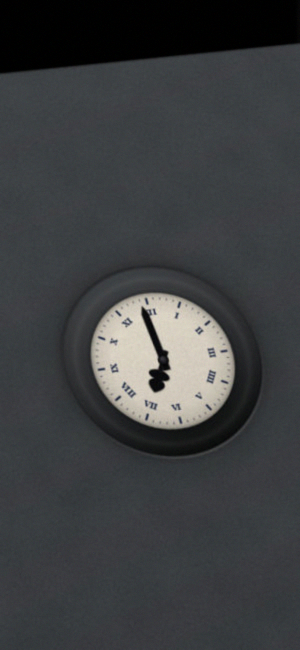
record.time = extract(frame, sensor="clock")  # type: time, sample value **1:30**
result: **6:59**
